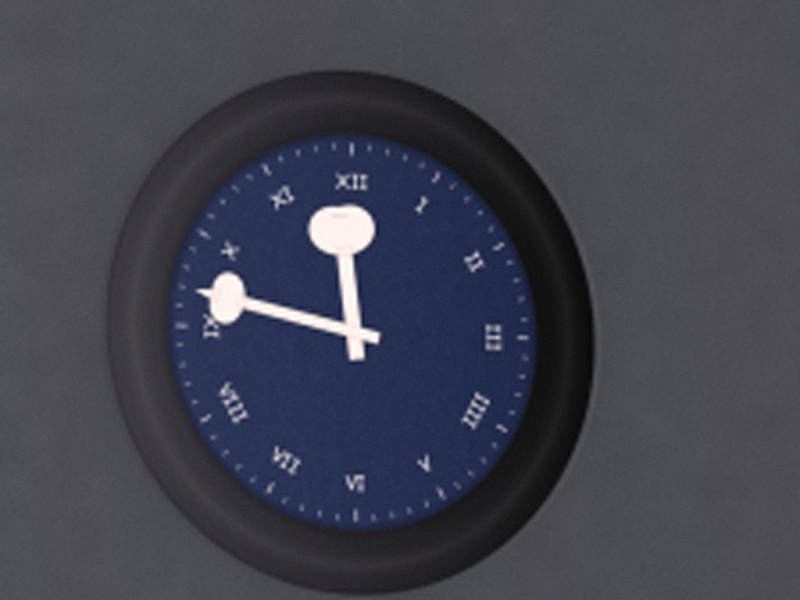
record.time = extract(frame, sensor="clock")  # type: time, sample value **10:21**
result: **11:47**
